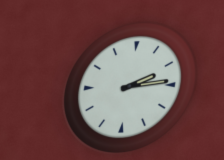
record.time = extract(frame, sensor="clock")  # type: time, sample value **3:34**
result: **2:14**
